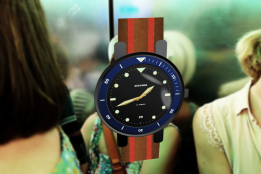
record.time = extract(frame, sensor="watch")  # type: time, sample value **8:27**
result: **1:42**
